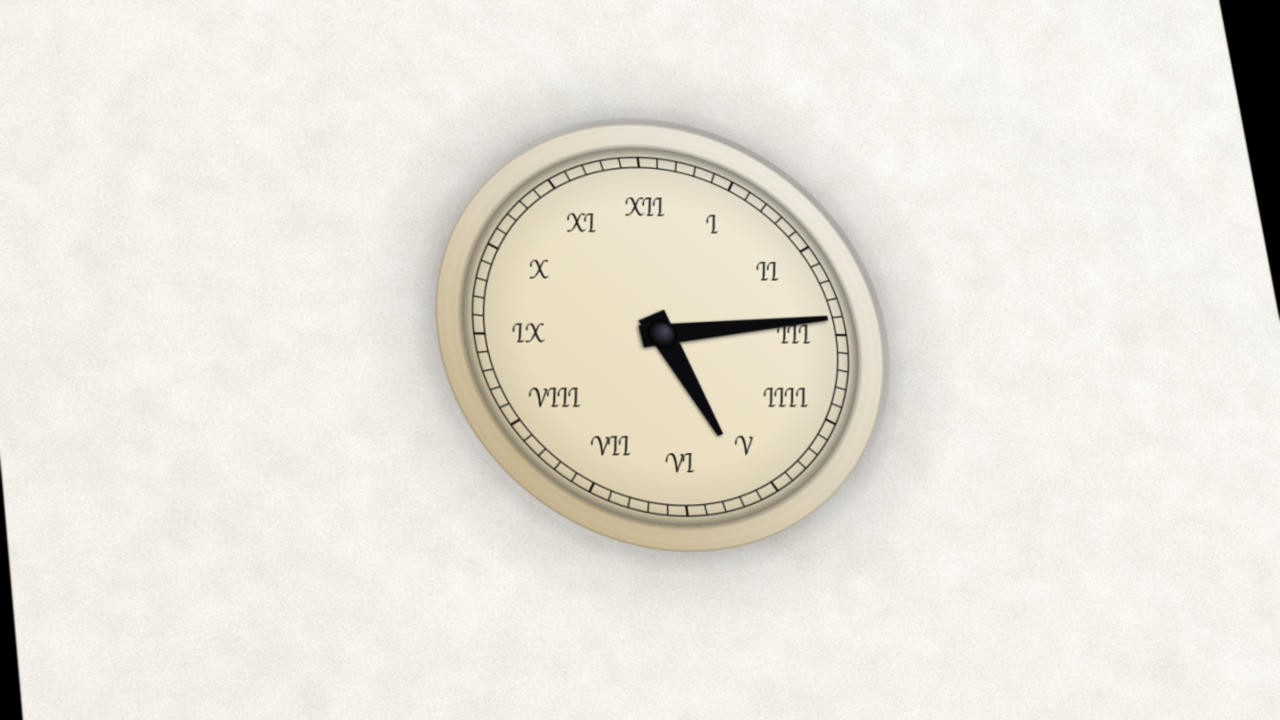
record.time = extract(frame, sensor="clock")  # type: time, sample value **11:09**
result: **5:14**
